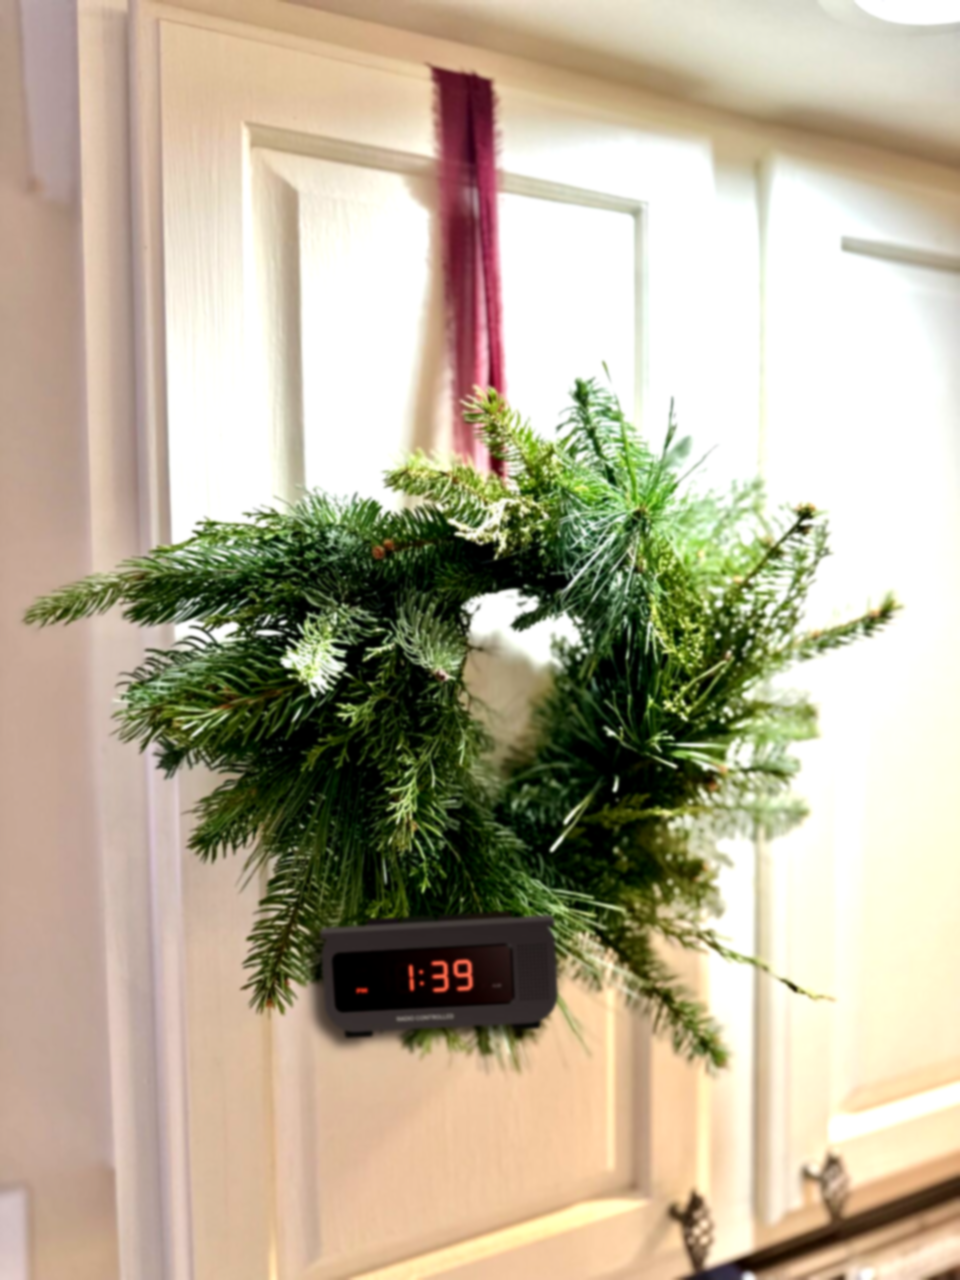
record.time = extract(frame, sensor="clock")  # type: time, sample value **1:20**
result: **1:39**
